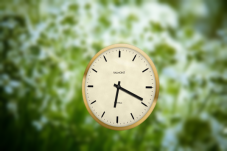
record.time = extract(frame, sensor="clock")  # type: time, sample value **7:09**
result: **6:19**
